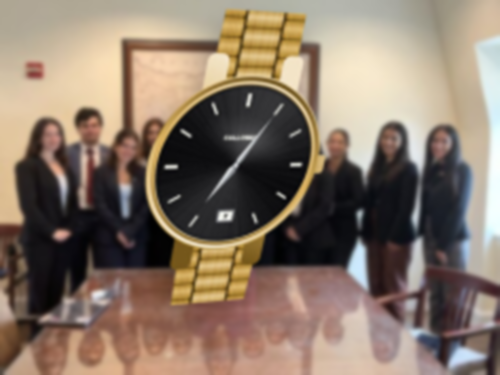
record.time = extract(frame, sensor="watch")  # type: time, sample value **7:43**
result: **7:05**
